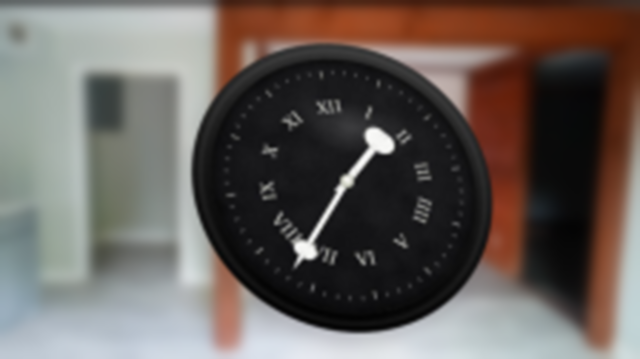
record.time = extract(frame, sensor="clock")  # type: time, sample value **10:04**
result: **1:37**
